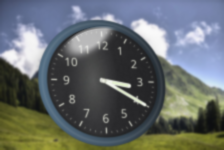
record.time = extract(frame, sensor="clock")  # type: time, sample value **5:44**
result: **3:20**
